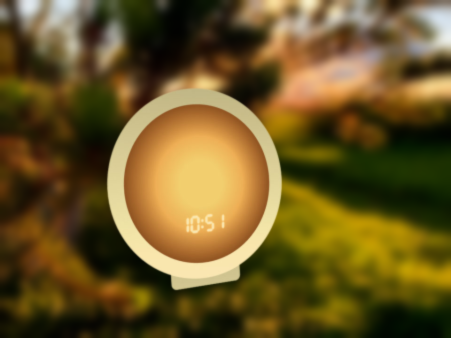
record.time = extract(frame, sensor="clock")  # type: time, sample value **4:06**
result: **10:51**
